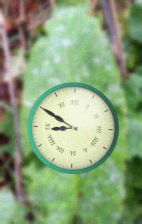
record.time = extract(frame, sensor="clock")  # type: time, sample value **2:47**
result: **8:50**
